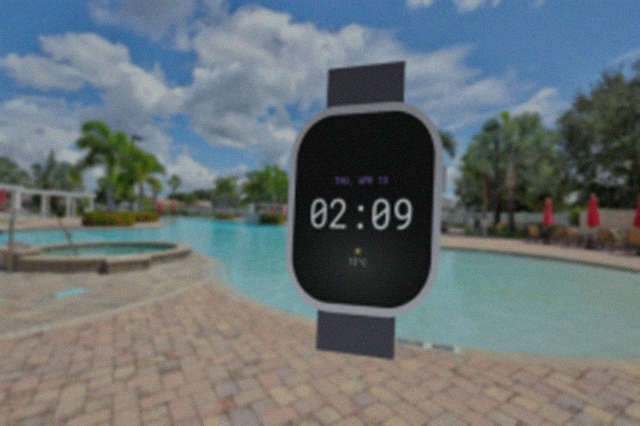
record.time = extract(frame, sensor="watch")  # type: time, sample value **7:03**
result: **2:09**
